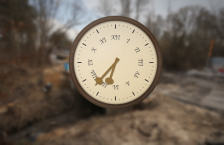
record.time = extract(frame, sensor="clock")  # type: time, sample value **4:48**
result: **6:37**
